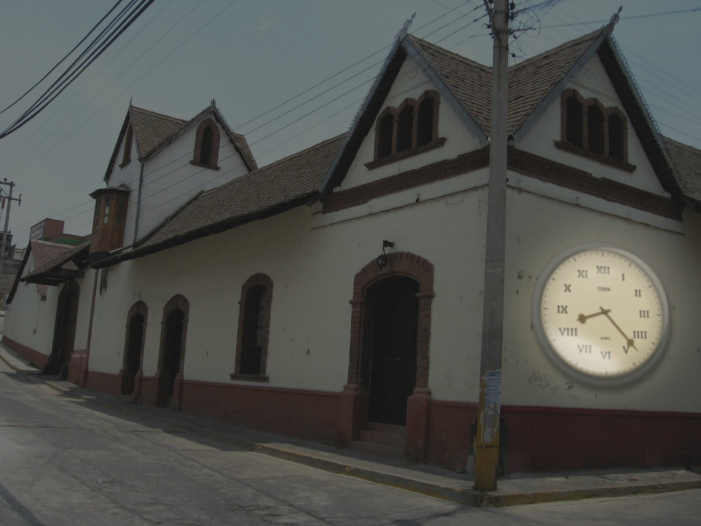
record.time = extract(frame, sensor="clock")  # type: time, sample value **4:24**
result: **8:23**
